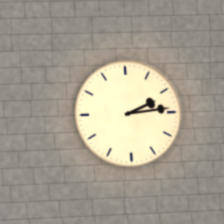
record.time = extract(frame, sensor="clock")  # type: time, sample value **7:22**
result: **2:14**
